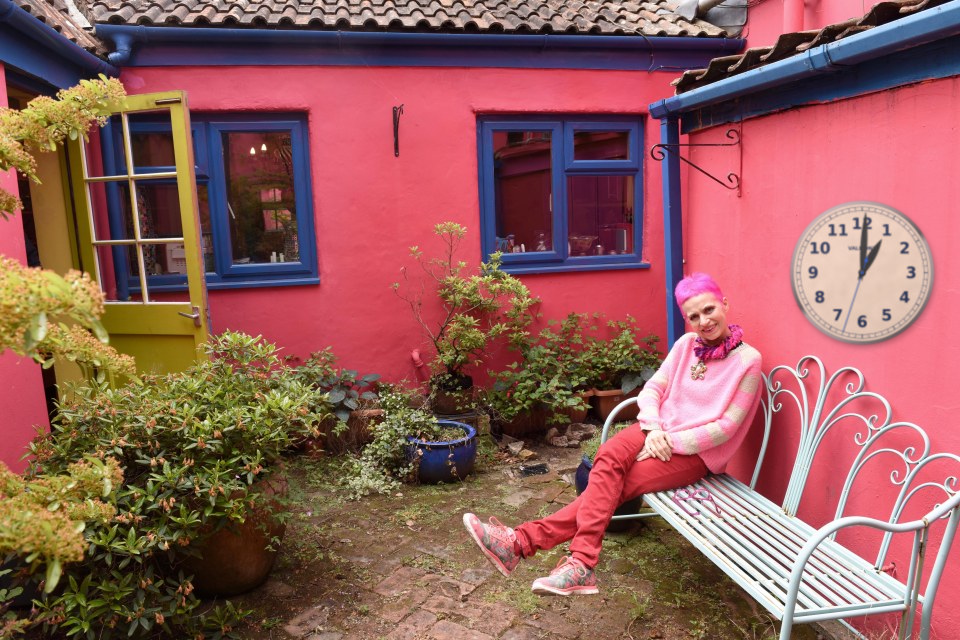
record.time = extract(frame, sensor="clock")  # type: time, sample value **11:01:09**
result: **1:00:33**
